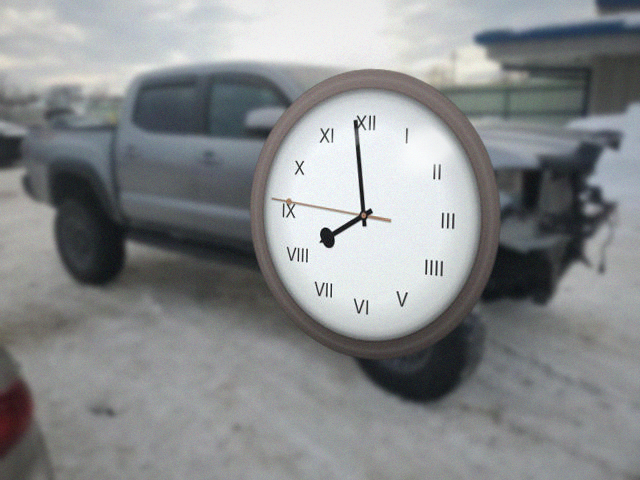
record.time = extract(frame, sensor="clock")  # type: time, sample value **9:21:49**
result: **7:58:46**
